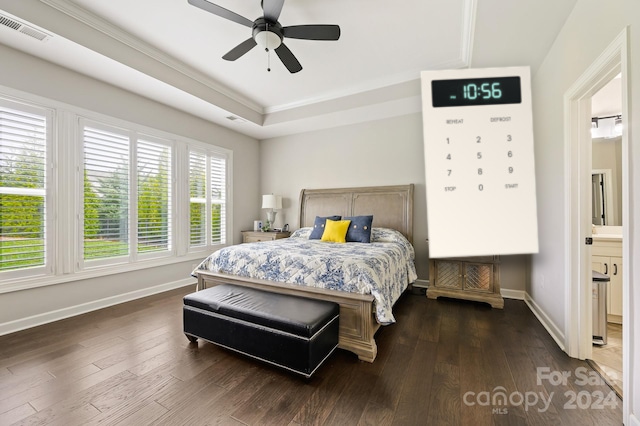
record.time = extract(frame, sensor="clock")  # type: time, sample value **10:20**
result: **10:56**
